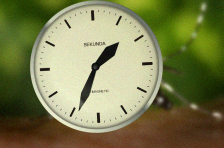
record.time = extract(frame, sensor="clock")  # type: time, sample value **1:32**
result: **1:34**
